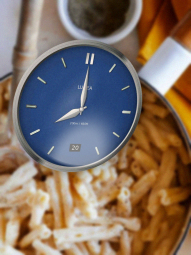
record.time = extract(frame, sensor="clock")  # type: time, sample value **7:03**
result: **8:00**
